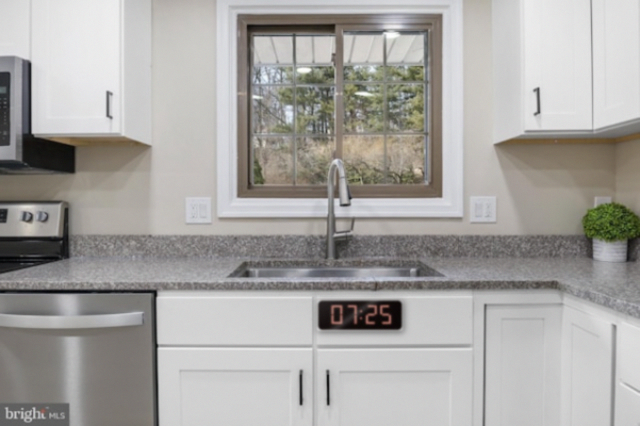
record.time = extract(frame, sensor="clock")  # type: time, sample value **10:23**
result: **7:25**
